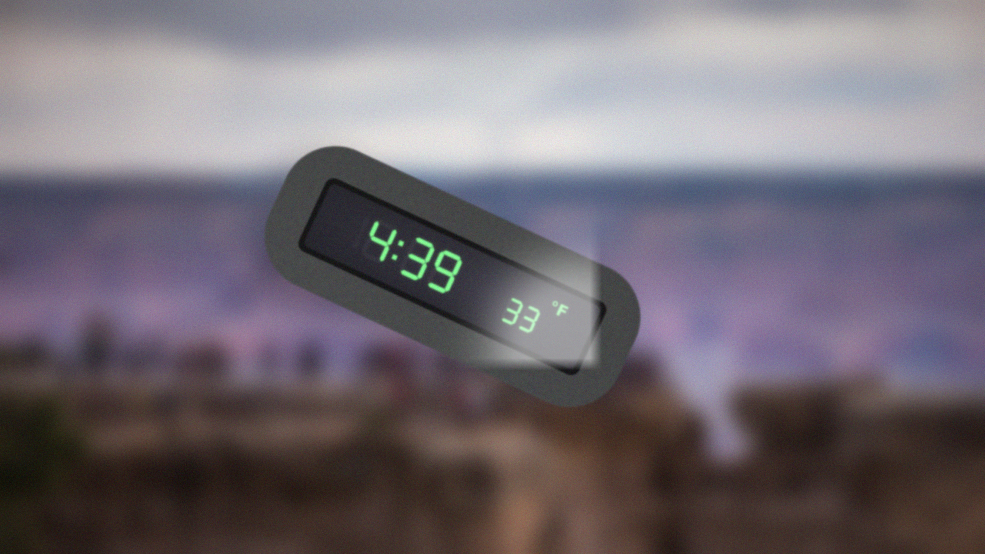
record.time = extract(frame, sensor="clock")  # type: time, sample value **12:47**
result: **4:39**
